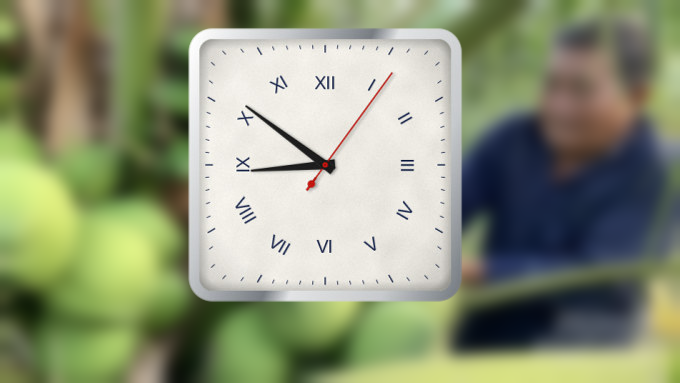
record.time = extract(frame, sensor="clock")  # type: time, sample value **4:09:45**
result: **8:51:06**
